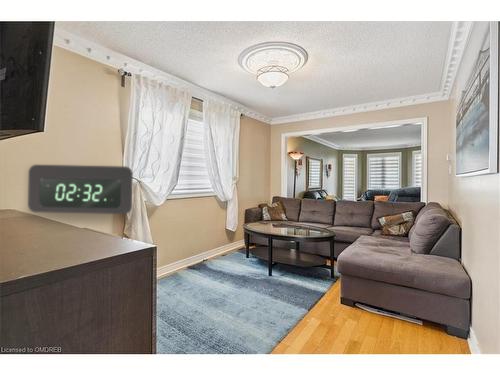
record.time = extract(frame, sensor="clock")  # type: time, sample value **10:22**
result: **2:32**
